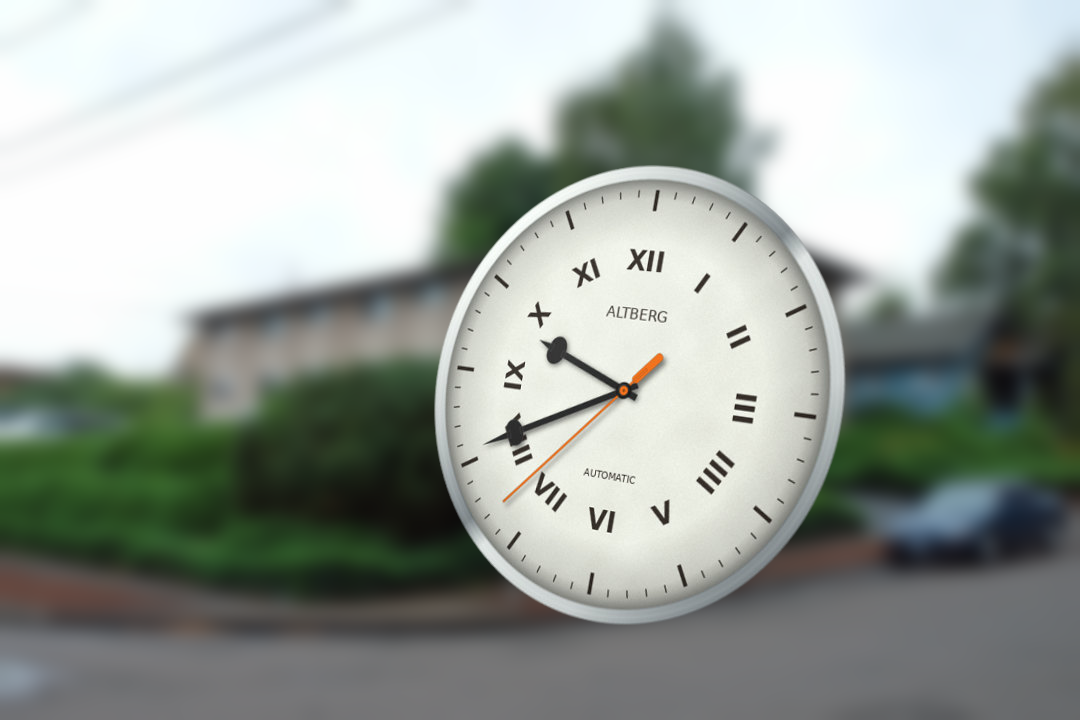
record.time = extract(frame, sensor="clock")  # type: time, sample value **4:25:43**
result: **9:40:37**
